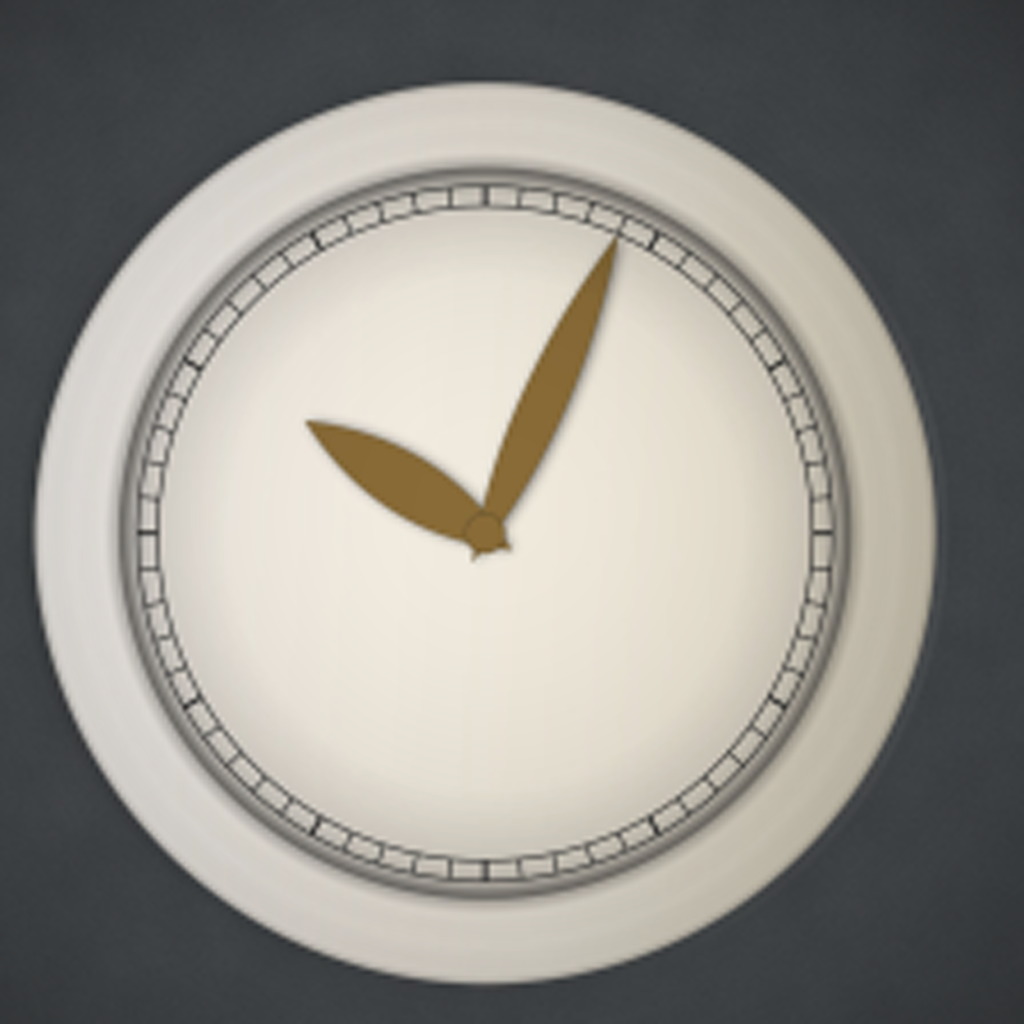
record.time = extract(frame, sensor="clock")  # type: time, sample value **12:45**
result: **10:04**
